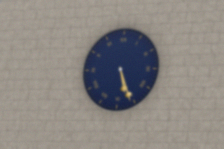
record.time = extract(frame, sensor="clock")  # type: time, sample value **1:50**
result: **5:26**
